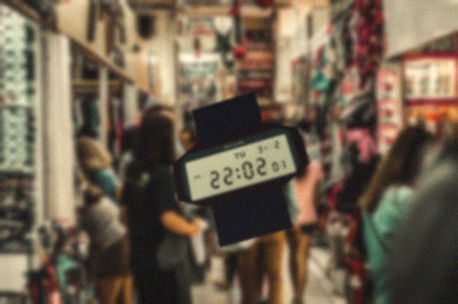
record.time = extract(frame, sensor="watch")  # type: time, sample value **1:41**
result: **22:02**
